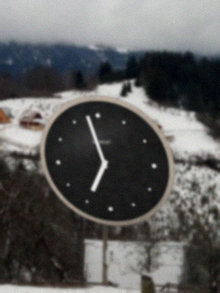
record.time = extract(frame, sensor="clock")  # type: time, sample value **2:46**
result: **6:58**
